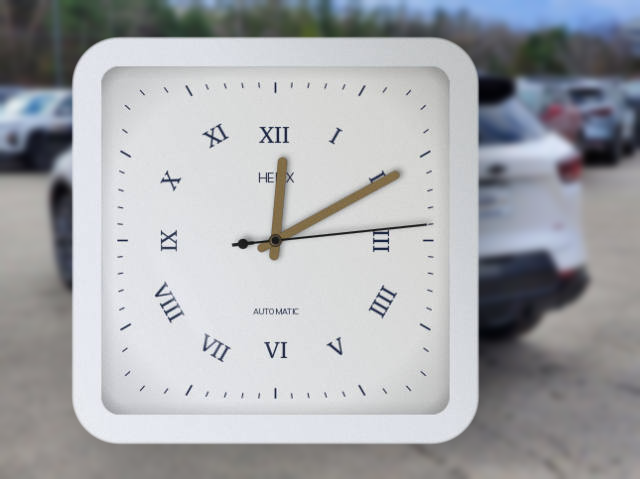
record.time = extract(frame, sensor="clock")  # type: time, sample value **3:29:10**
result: **12:10:14**
